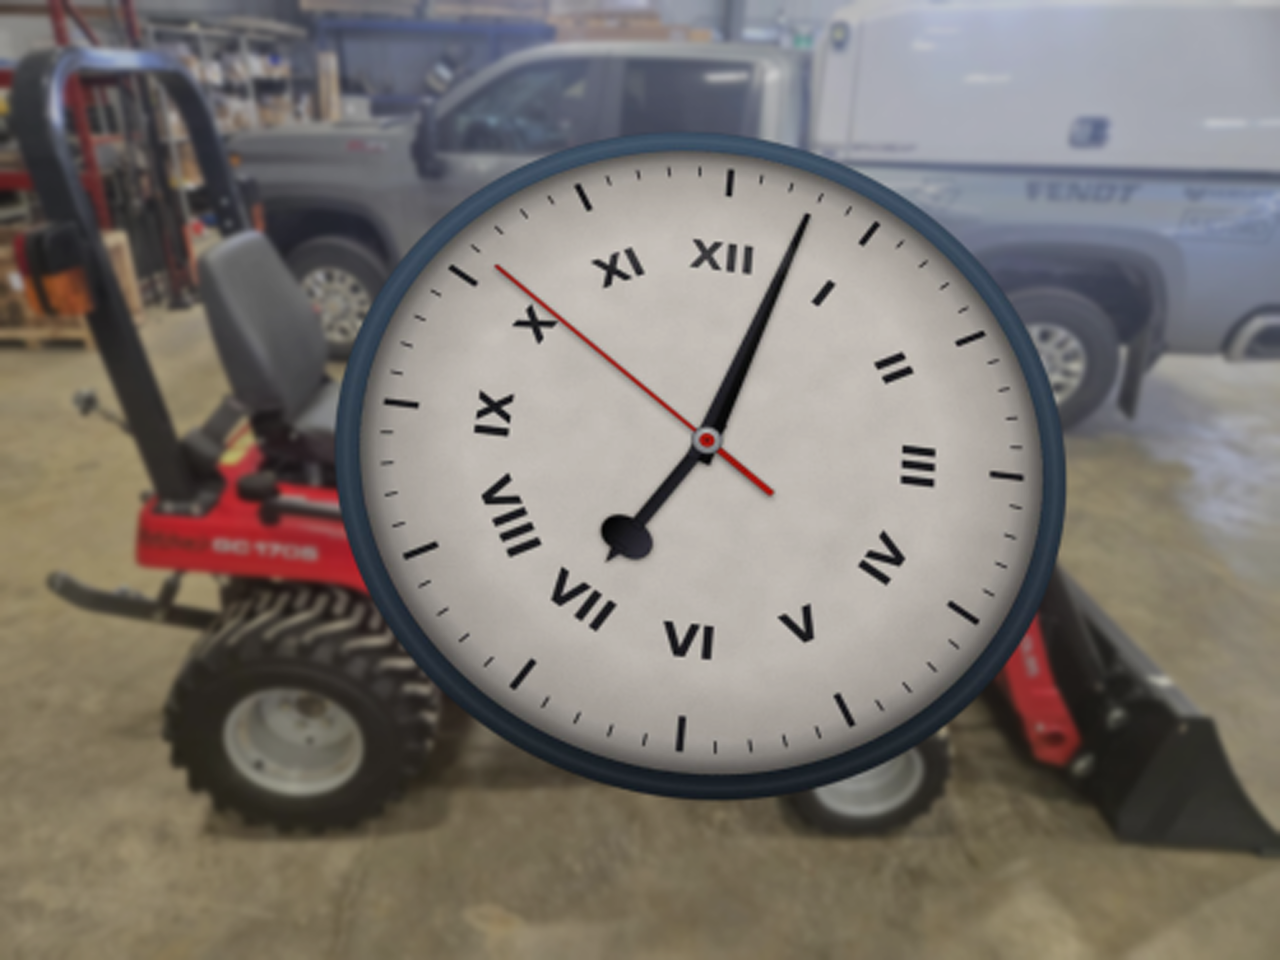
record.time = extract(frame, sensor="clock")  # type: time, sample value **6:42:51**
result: **7:02:51**
